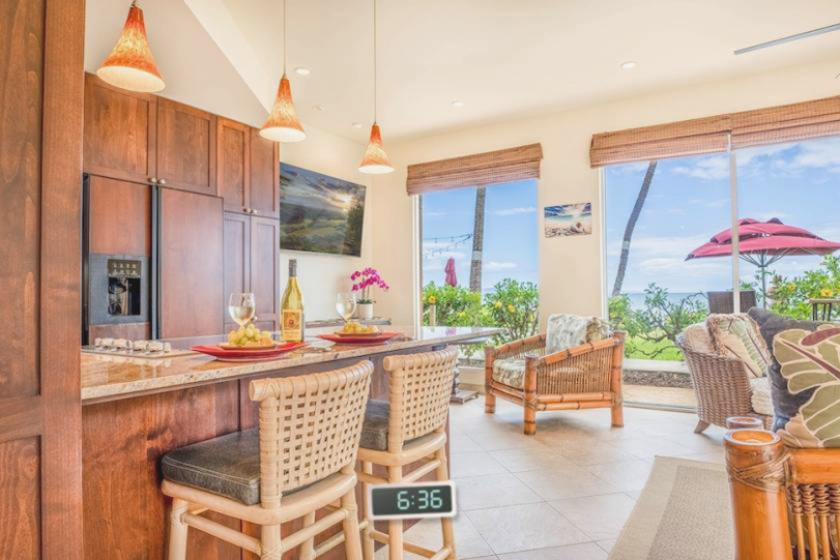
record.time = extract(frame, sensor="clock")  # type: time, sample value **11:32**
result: **6:36**
